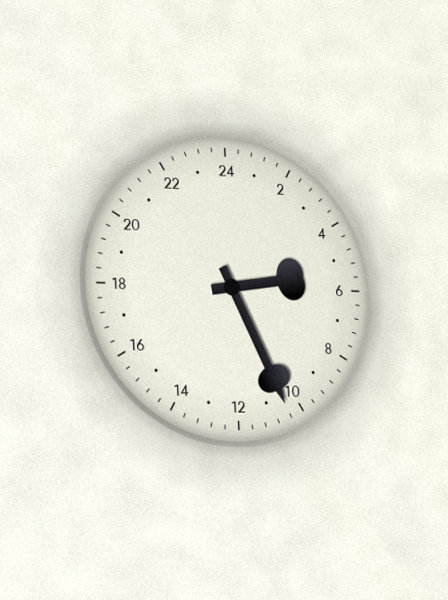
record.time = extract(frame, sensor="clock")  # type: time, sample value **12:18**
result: **5:26**
